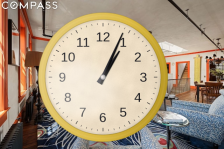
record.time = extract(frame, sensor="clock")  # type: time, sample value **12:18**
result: **1:04**
